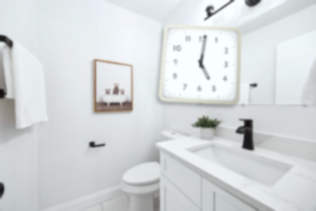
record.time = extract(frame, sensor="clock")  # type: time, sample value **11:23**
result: **5:01**
